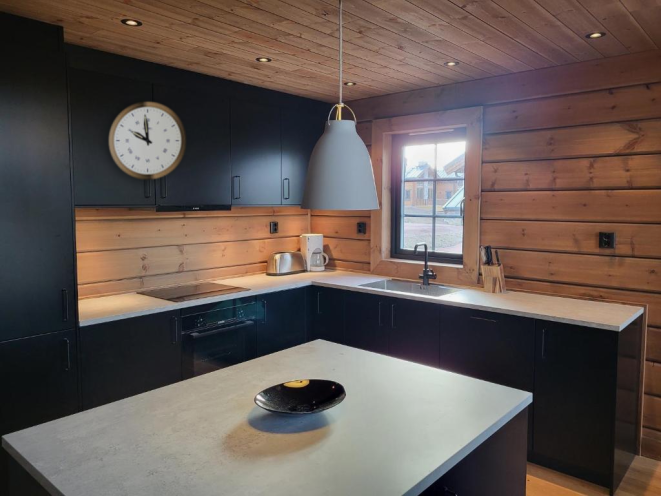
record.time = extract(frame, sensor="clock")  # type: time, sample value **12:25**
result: **9:59**
